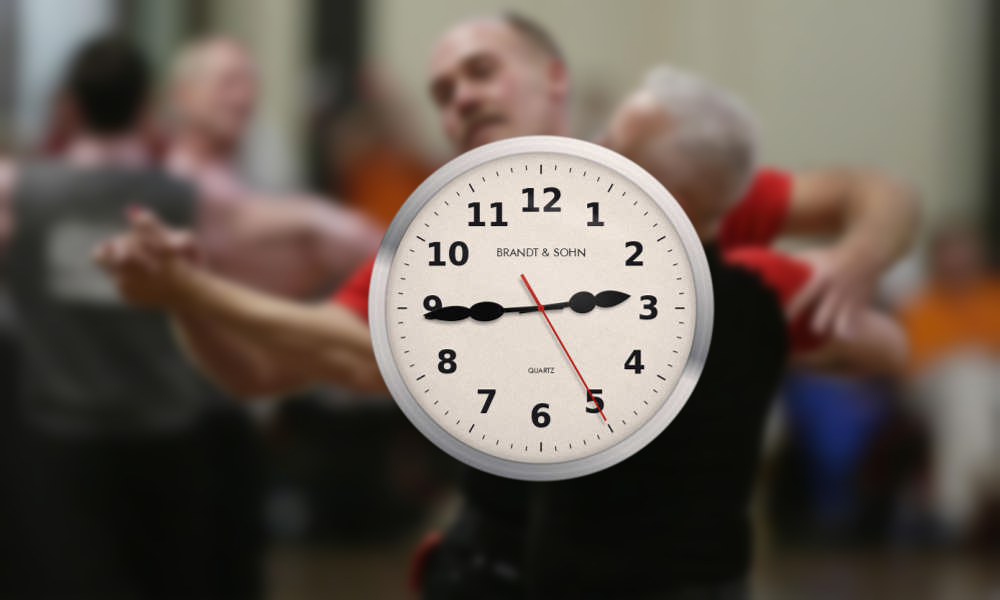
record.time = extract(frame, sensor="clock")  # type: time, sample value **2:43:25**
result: **2:44:25**
